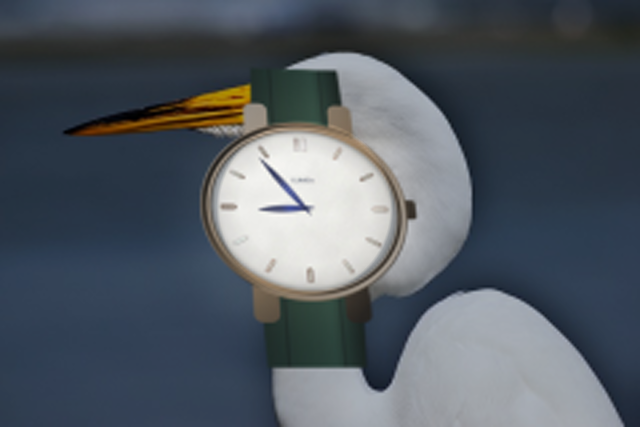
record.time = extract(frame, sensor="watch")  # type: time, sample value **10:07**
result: **8:54**
